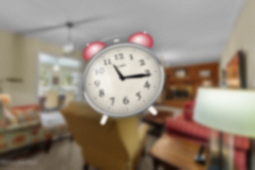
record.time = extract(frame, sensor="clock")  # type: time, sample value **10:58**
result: **11:16**
